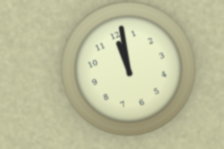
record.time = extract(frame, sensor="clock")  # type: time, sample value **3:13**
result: **12:02**
